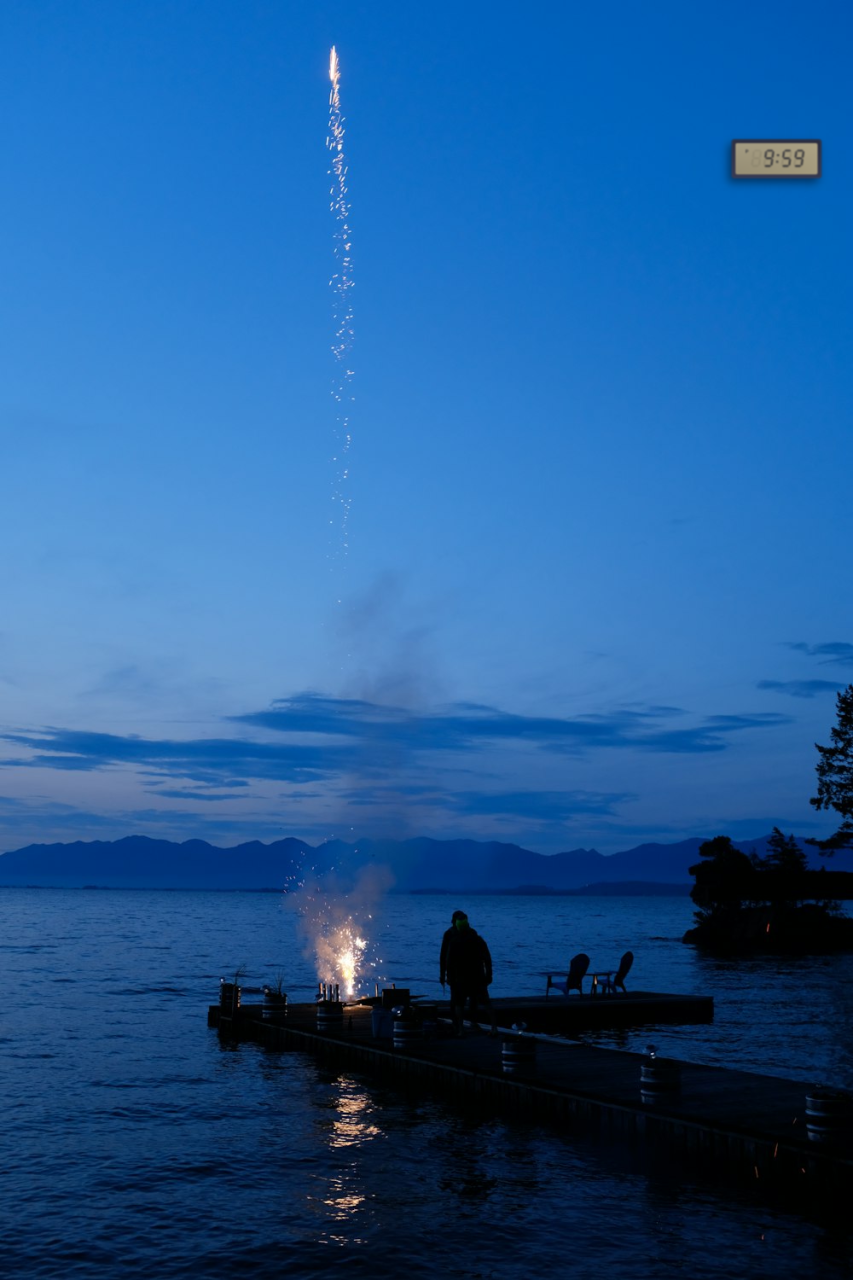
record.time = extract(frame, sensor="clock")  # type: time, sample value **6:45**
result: **9:59**
